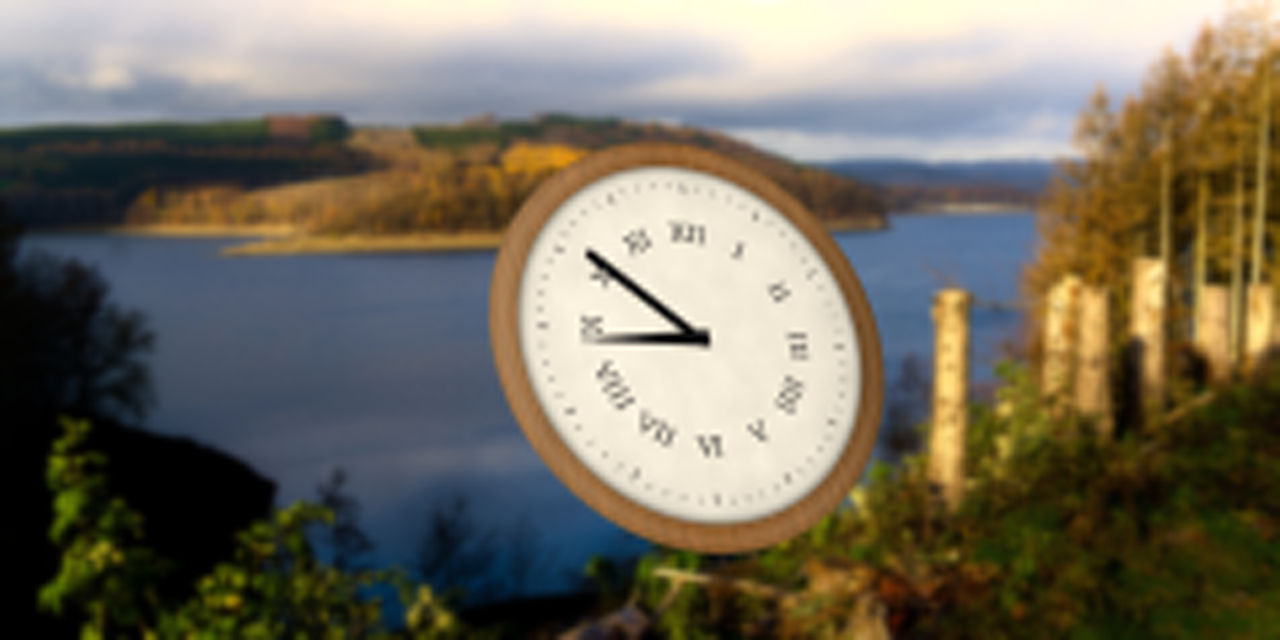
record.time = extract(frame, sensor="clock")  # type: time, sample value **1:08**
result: **8:51**
